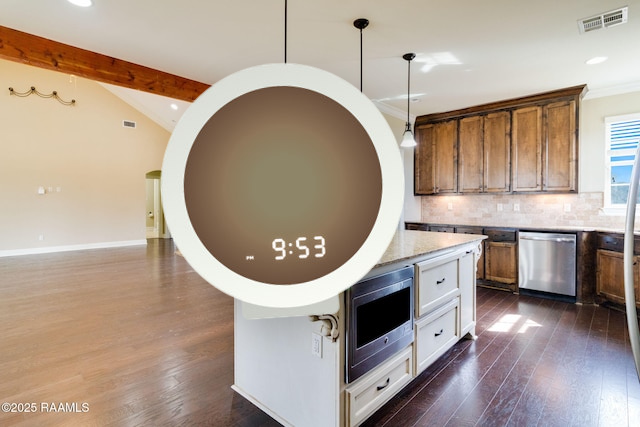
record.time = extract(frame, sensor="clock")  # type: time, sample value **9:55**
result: **9:53**
